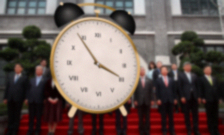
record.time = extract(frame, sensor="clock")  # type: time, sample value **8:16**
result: **3:54**
